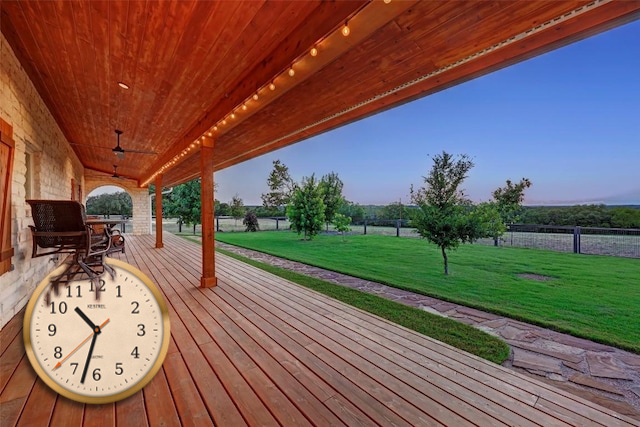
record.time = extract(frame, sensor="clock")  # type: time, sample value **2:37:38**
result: **10:32:38**
